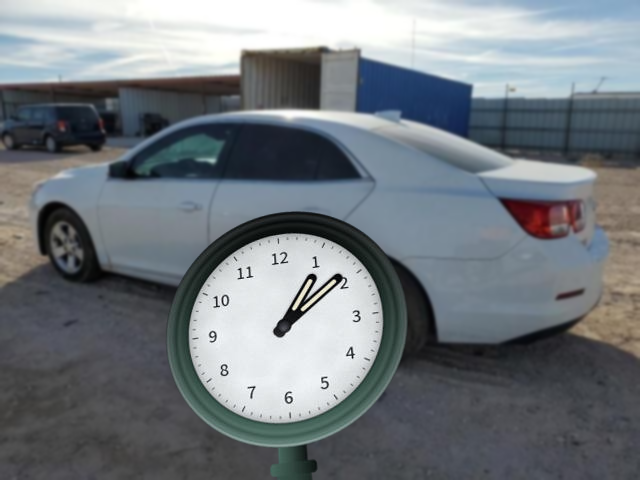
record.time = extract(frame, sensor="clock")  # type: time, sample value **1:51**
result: **1:09**
